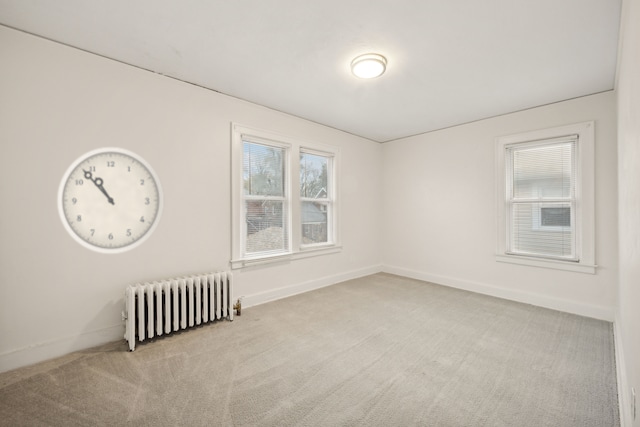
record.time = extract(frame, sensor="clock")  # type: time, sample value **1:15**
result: **10:53**
